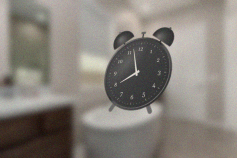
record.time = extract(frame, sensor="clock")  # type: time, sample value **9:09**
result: **7:57**
